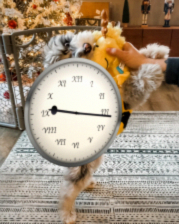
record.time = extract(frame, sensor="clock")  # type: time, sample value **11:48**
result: **9:16**
